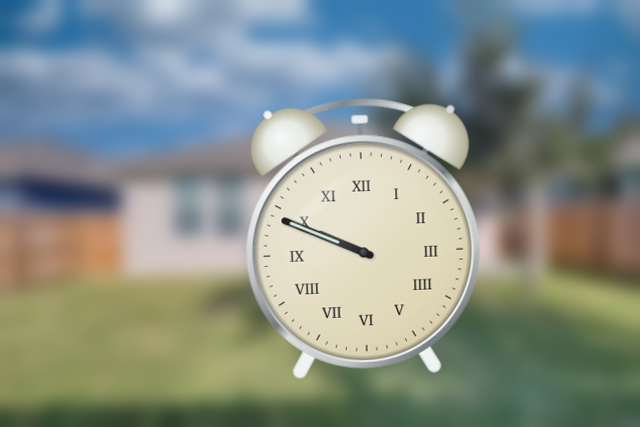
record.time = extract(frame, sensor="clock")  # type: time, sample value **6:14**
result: **9:49**
